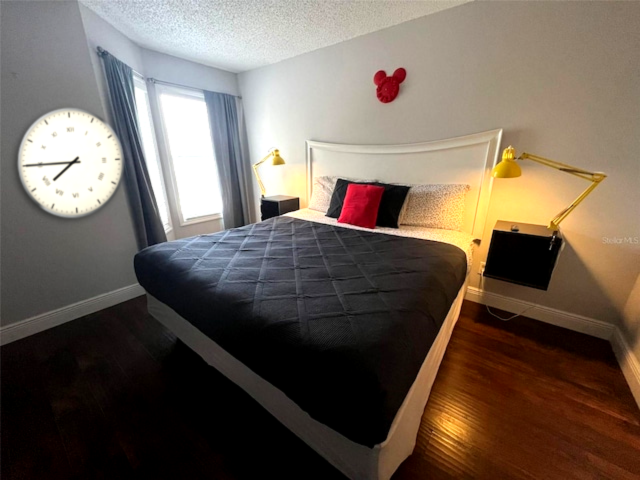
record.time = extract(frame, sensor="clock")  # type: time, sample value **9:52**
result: **7:45**
